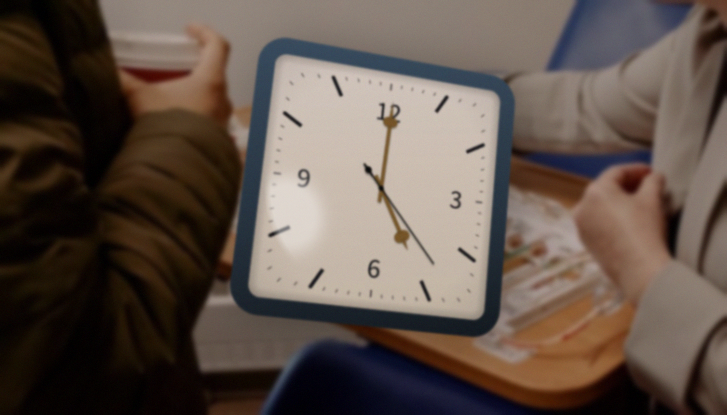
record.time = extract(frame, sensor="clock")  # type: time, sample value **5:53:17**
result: **5:00:23**
